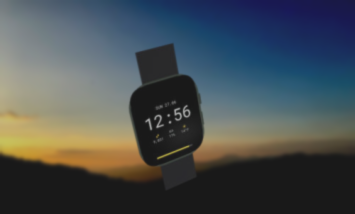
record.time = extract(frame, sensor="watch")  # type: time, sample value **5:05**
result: **12:56**
